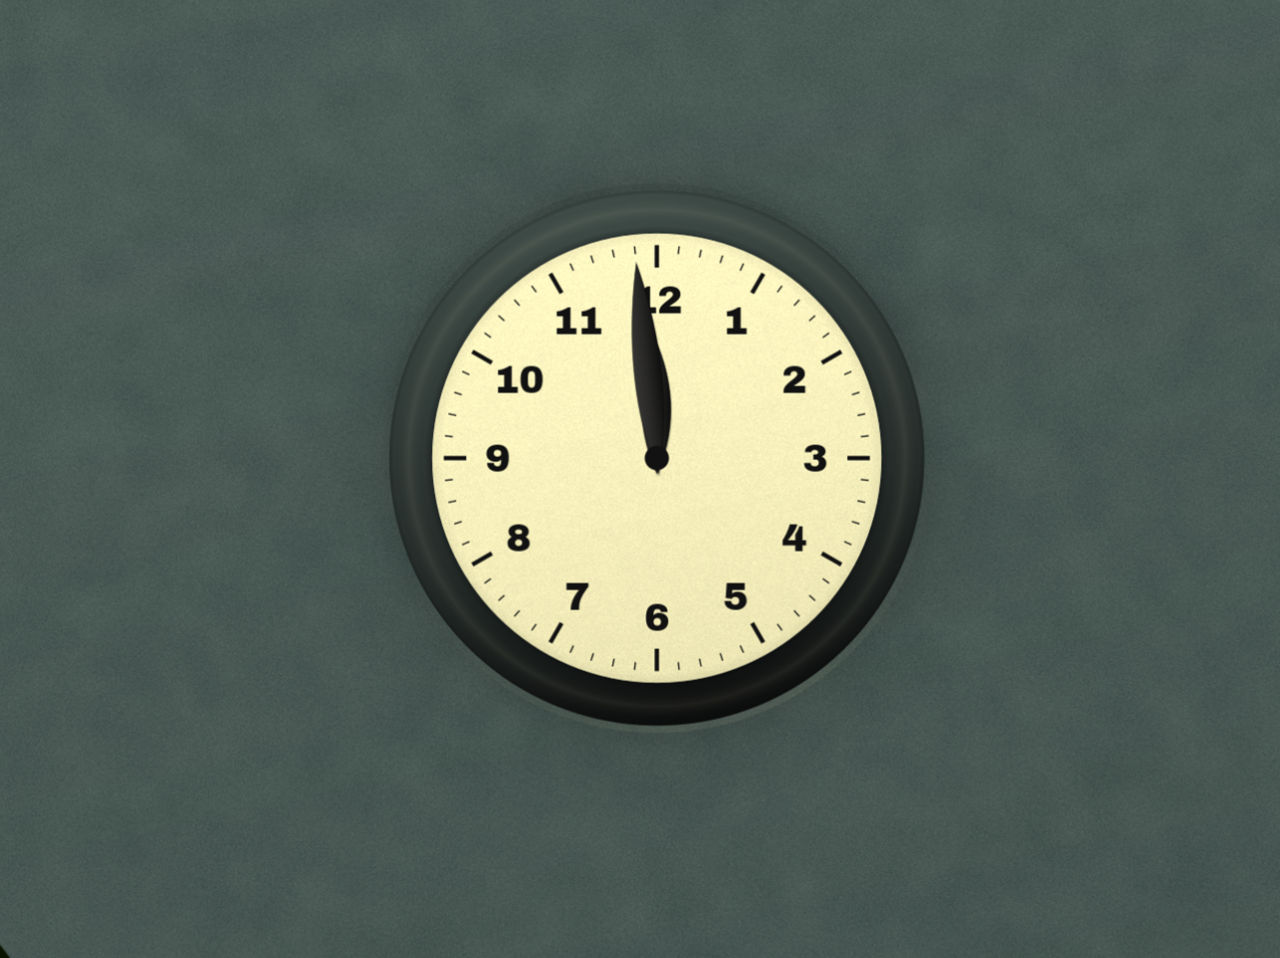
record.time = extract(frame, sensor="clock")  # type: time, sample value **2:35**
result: **11:59**
